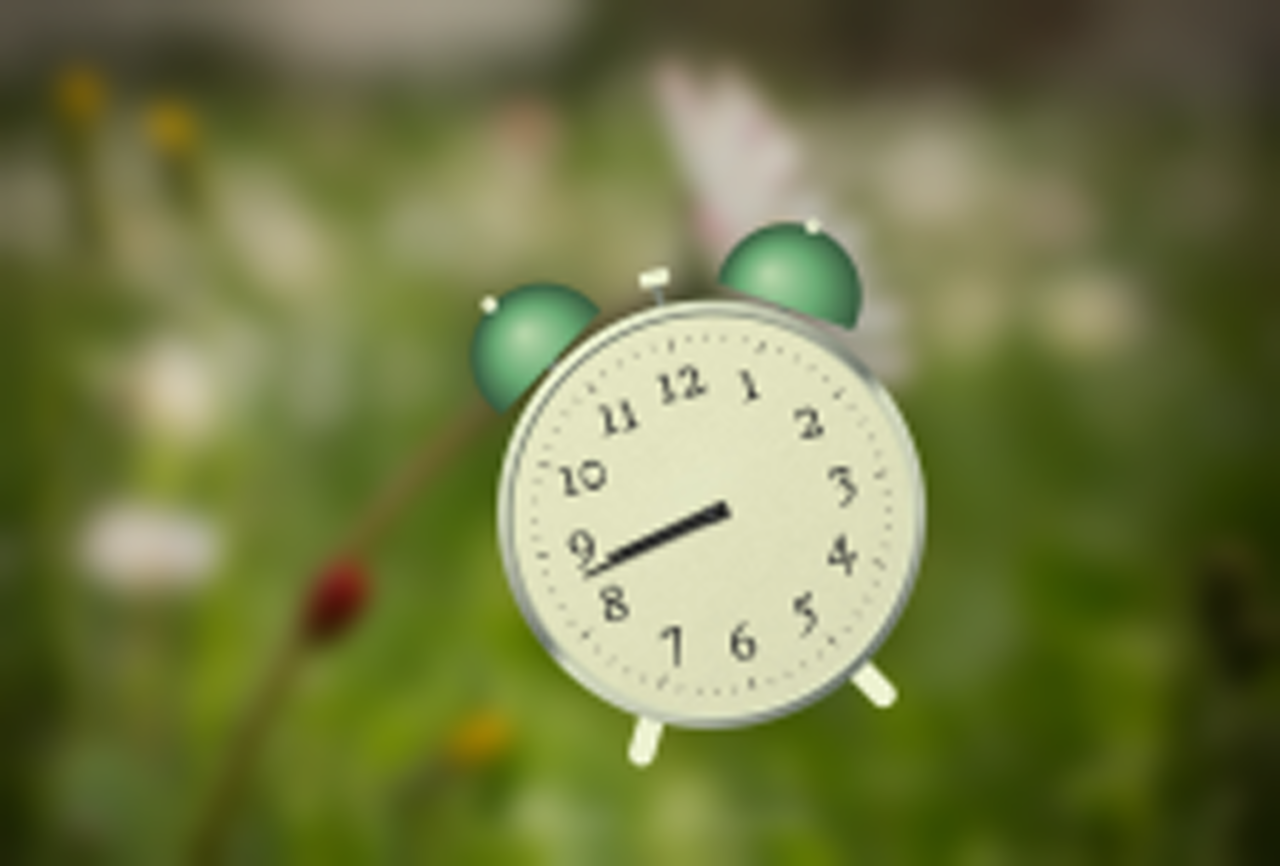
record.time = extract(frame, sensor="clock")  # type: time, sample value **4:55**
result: **8:43**
